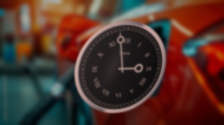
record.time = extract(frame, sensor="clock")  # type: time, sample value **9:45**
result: **2:58**
